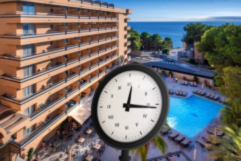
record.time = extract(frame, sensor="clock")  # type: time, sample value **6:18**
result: **12:16**
